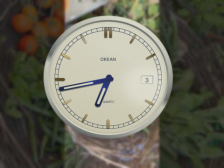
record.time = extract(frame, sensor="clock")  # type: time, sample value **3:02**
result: **6:43**
